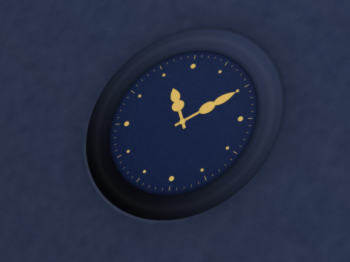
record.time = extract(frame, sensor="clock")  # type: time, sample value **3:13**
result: **11:10**
